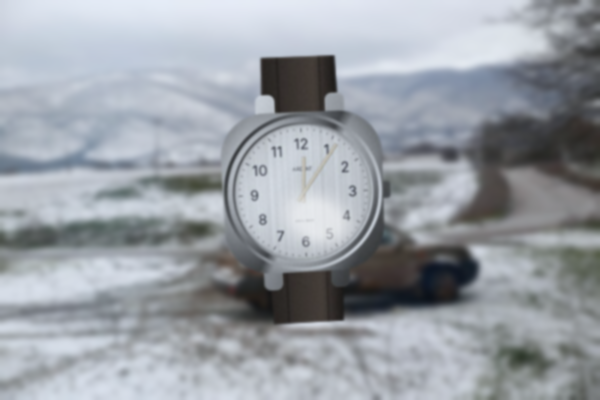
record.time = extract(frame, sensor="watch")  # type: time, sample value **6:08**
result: **12:06**
